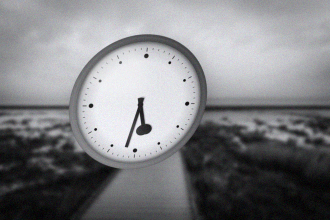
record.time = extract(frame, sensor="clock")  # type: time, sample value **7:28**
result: **5:32**
